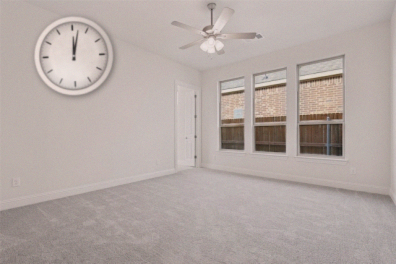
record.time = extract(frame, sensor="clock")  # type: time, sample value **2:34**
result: **12:02**
